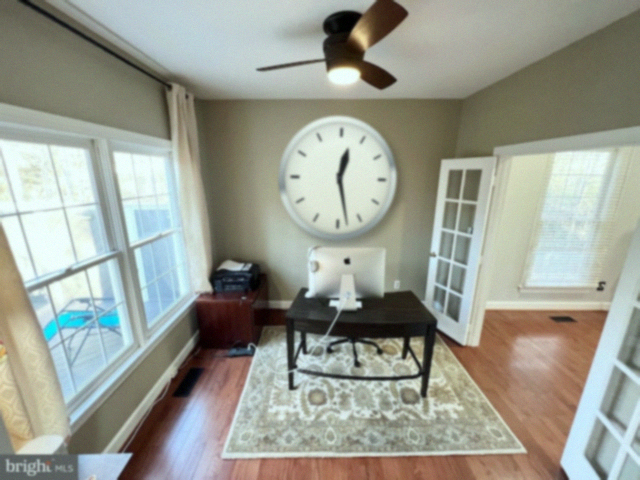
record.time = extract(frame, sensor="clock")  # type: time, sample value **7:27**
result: **12:28**
